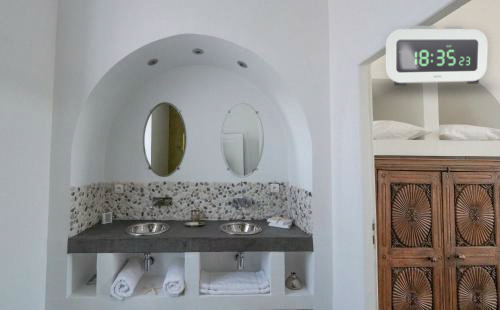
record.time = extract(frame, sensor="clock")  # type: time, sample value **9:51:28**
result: **18:35:23**
